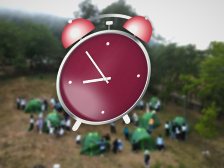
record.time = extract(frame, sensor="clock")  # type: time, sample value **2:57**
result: **8:54**
